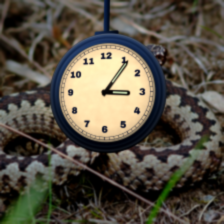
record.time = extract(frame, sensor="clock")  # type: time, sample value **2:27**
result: **3:06**
